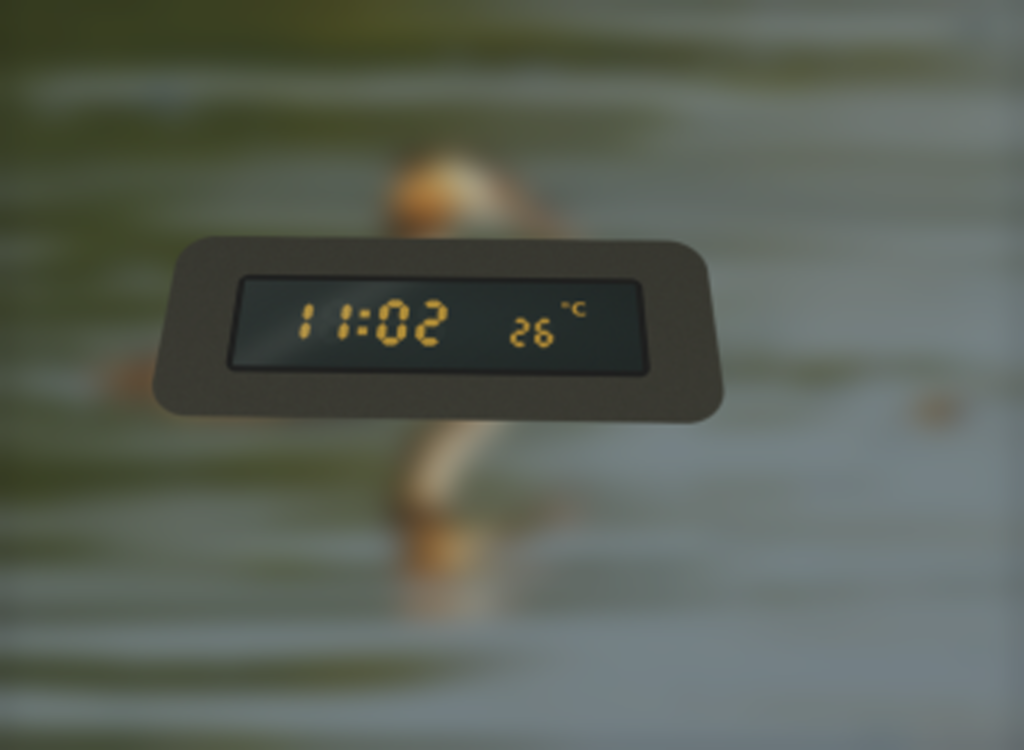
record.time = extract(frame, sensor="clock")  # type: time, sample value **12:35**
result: **11:02**
